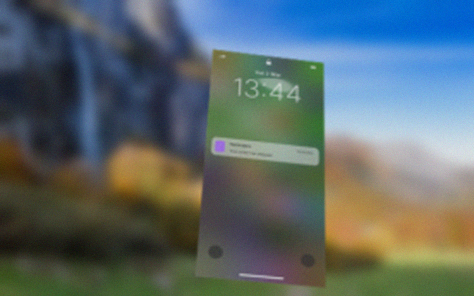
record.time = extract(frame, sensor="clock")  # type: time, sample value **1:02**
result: **13:44**
